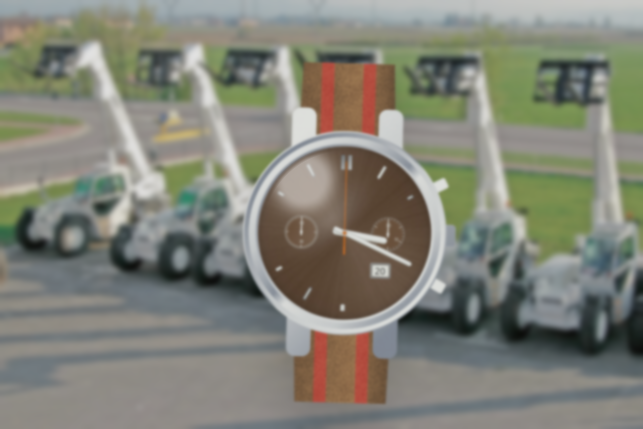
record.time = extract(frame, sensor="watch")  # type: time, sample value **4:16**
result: **3:19**
